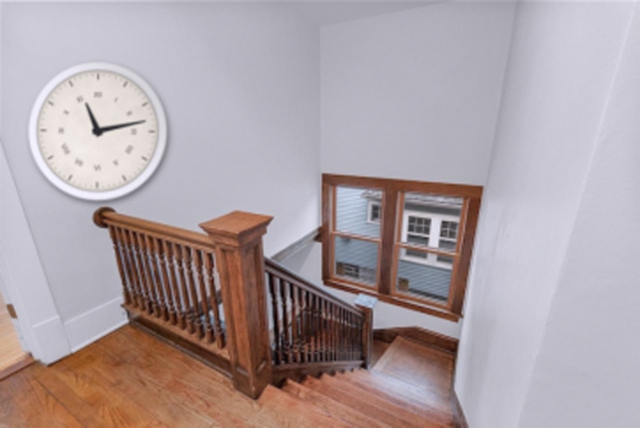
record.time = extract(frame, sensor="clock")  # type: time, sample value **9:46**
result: **11:13**
